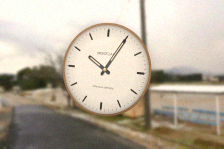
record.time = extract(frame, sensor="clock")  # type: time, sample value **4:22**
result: **10:05**
